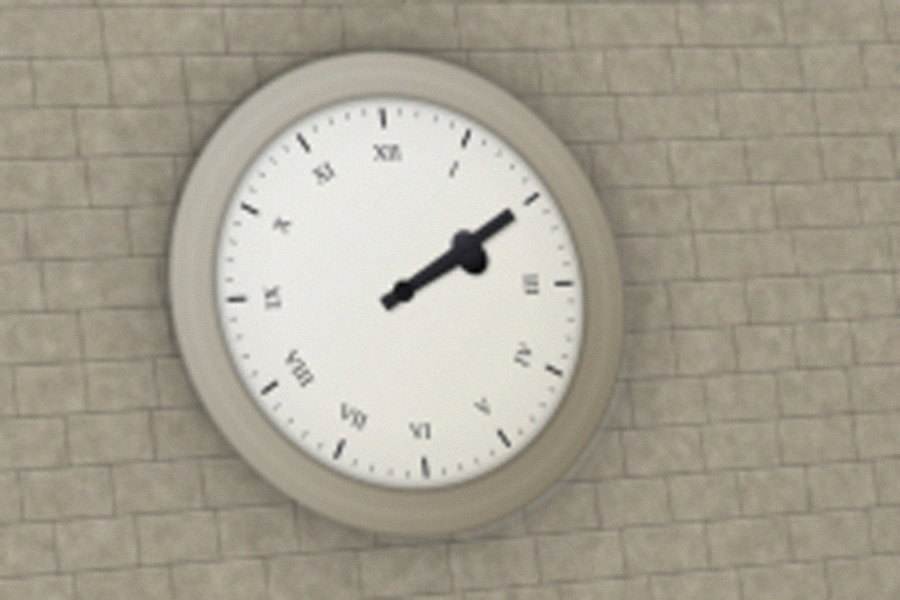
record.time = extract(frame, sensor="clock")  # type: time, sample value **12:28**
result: **2:10**
